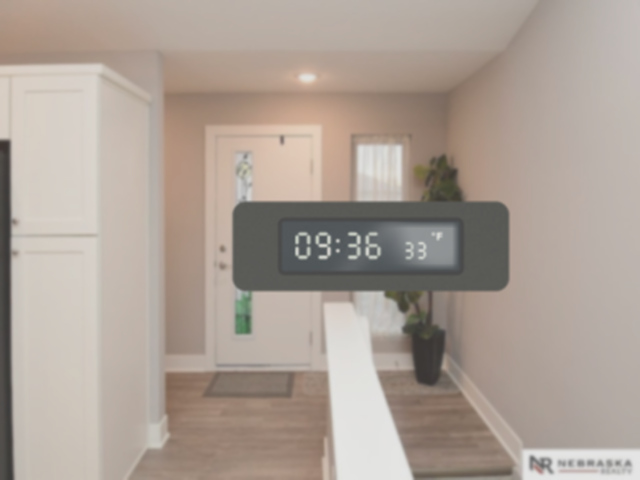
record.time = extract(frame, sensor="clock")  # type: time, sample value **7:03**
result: **9:36**
